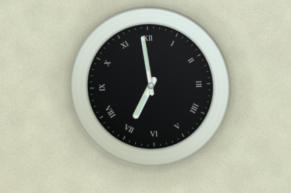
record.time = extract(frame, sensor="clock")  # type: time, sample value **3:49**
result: **6:59**
